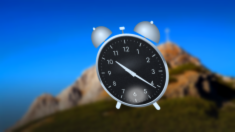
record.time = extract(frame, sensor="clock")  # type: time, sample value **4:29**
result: **10:21**
